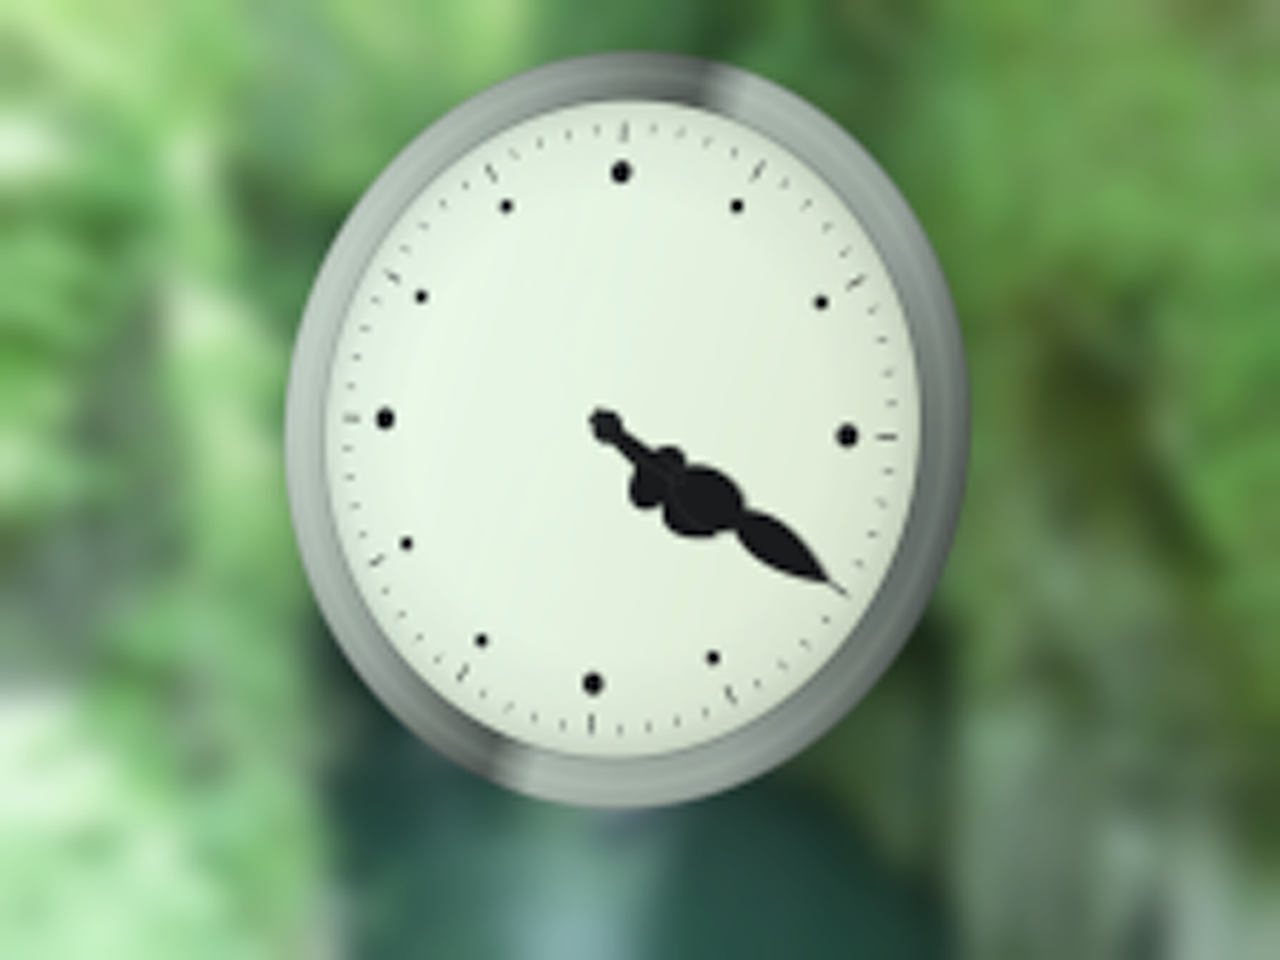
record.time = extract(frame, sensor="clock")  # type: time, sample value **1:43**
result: **4:20**
